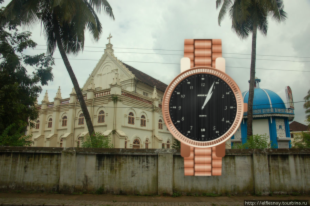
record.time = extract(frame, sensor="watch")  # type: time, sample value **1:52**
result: **1:04**
